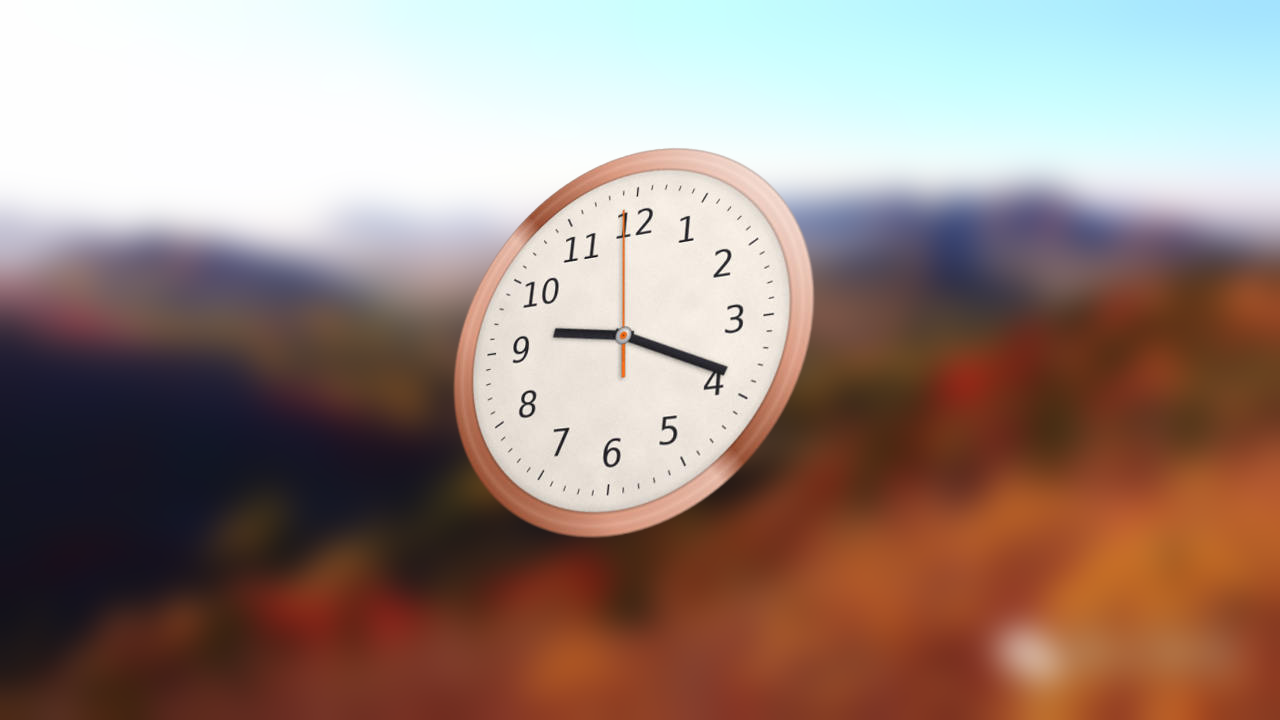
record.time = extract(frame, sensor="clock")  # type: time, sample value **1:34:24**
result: **9:18:59**
